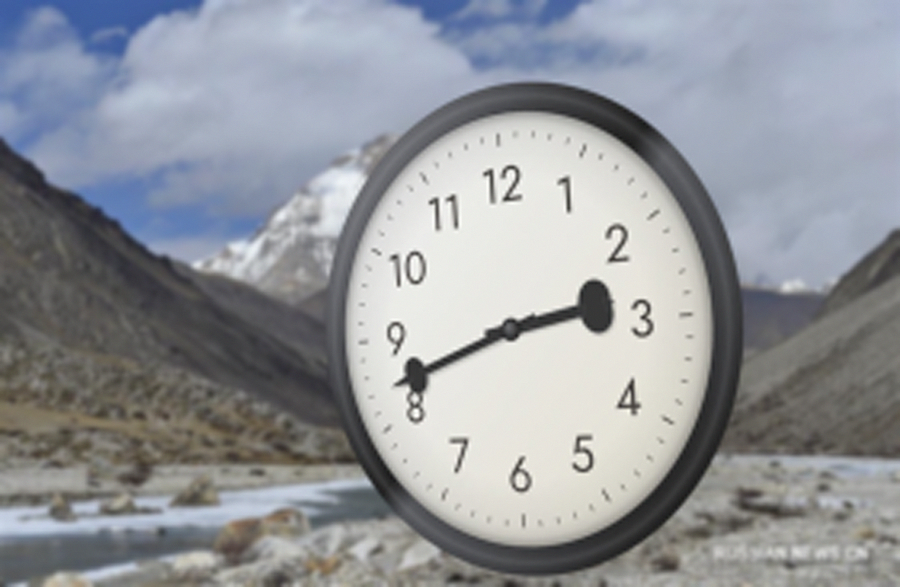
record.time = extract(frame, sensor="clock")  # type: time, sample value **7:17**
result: **2:42**
